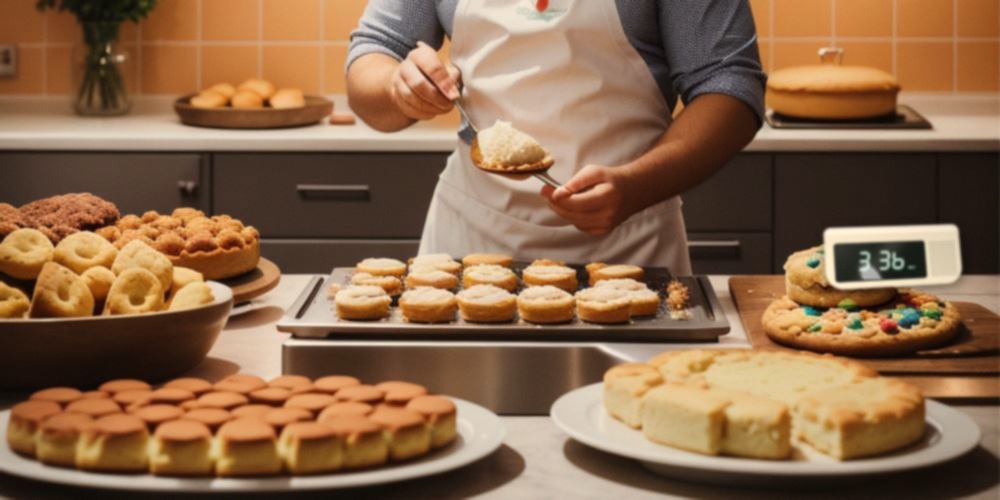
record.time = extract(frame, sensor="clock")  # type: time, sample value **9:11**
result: **3:36**
